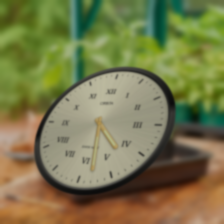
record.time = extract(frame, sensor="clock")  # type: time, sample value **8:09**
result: **4:28**
